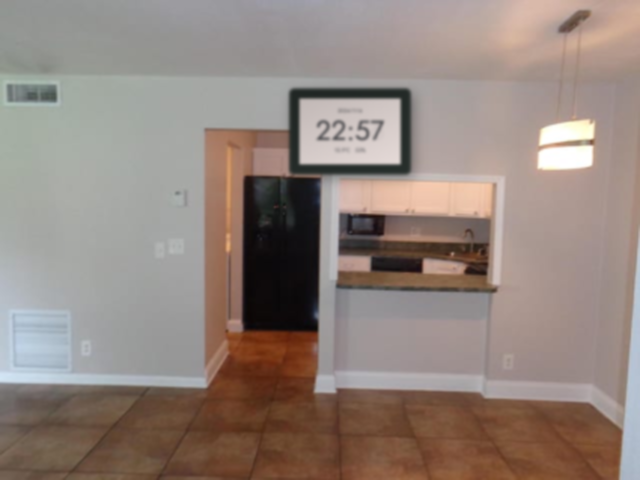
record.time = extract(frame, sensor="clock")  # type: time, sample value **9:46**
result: **22:57**
